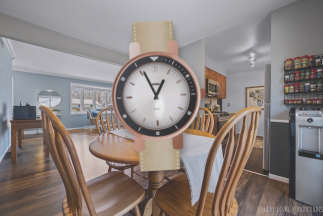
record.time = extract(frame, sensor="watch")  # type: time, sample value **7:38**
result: **12:56**
